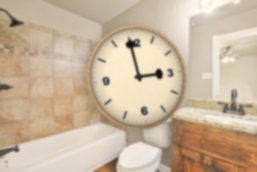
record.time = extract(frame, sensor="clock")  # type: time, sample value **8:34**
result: **2:59**
